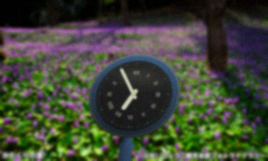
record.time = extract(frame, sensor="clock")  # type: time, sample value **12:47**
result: **6:55**
